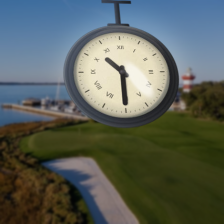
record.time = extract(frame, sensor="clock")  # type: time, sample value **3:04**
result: **10:30**
